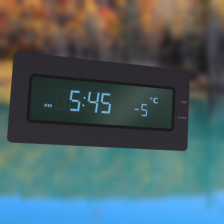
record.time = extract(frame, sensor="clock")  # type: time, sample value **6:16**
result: **5:45**
